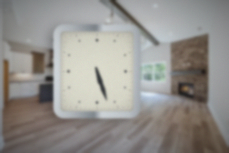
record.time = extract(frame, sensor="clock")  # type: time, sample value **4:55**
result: **5:27**
